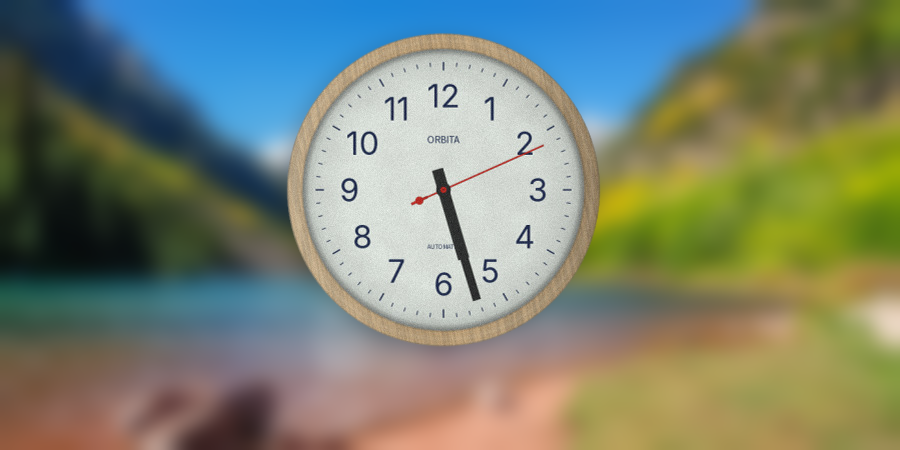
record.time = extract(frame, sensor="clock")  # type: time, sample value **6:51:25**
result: **5:27:11**
